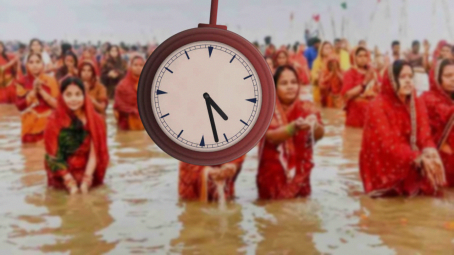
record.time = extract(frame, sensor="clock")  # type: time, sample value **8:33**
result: **4:27**
